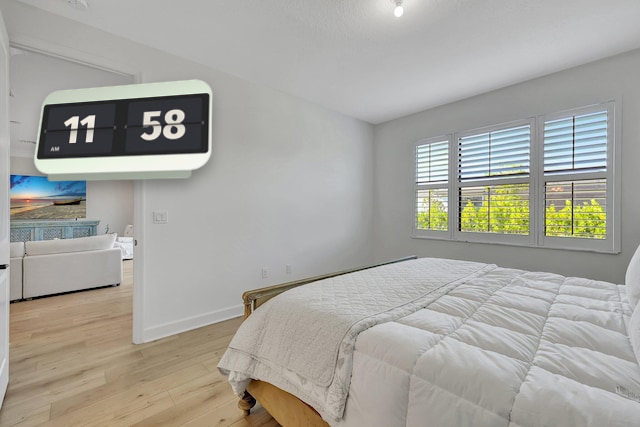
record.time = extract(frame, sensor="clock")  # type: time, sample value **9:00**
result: **11:58**
